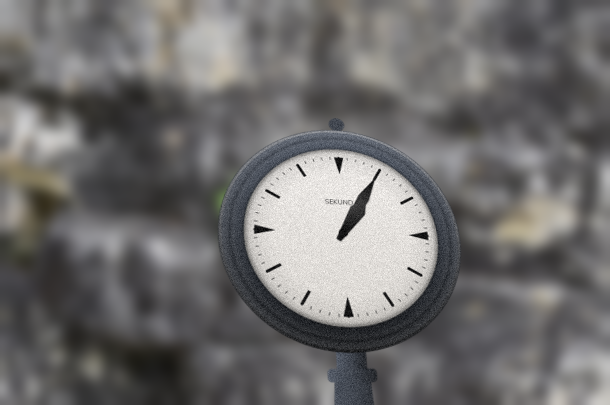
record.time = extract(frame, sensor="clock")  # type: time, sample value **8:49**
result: **1:05**
